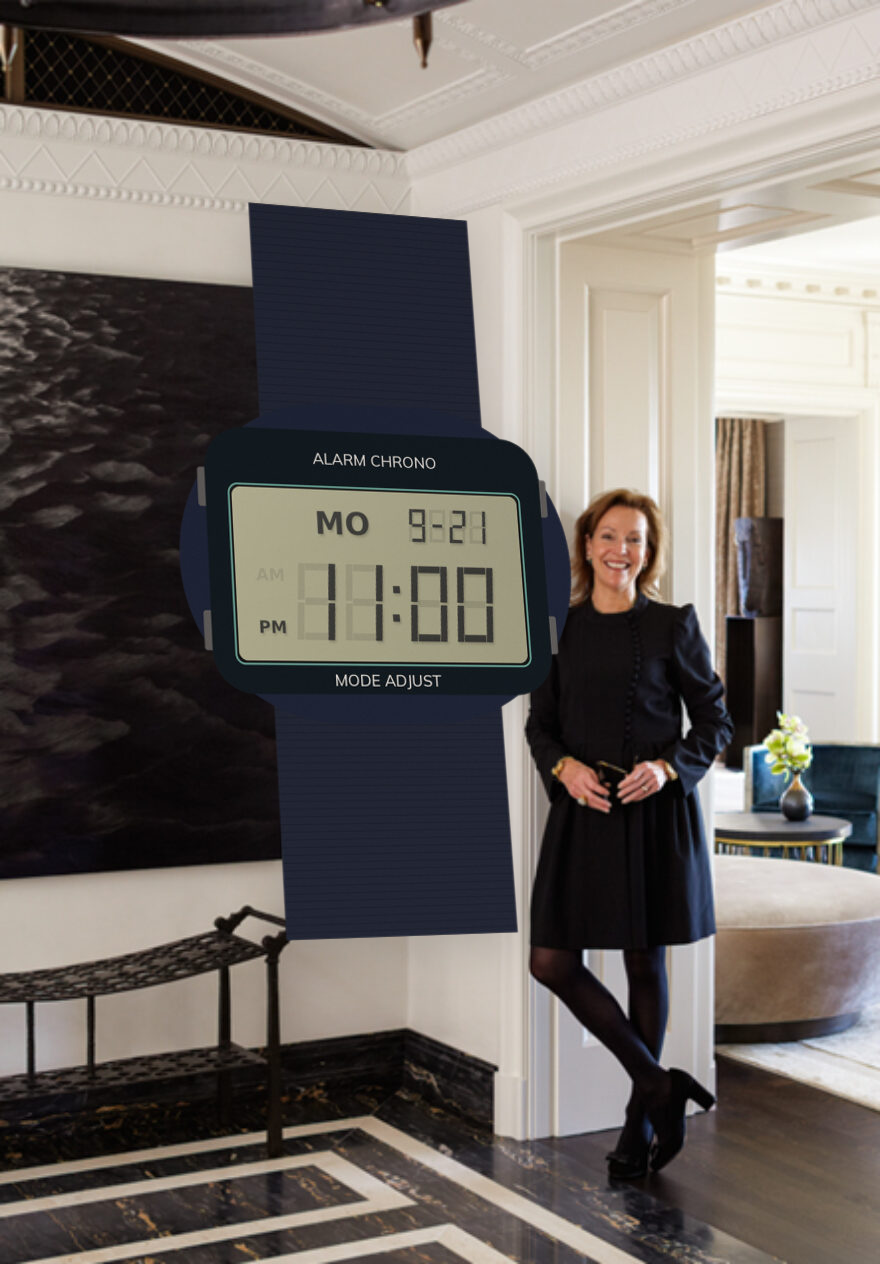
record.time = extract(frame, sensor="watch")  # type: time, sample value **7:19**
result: **11:00**
